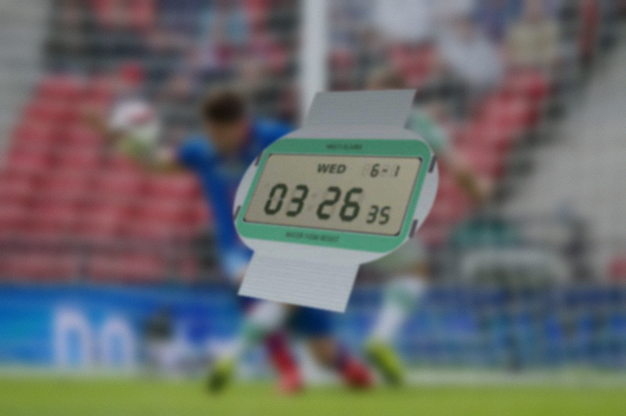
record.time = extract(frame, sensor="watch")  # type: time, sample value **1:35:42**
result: **3:26:35**
